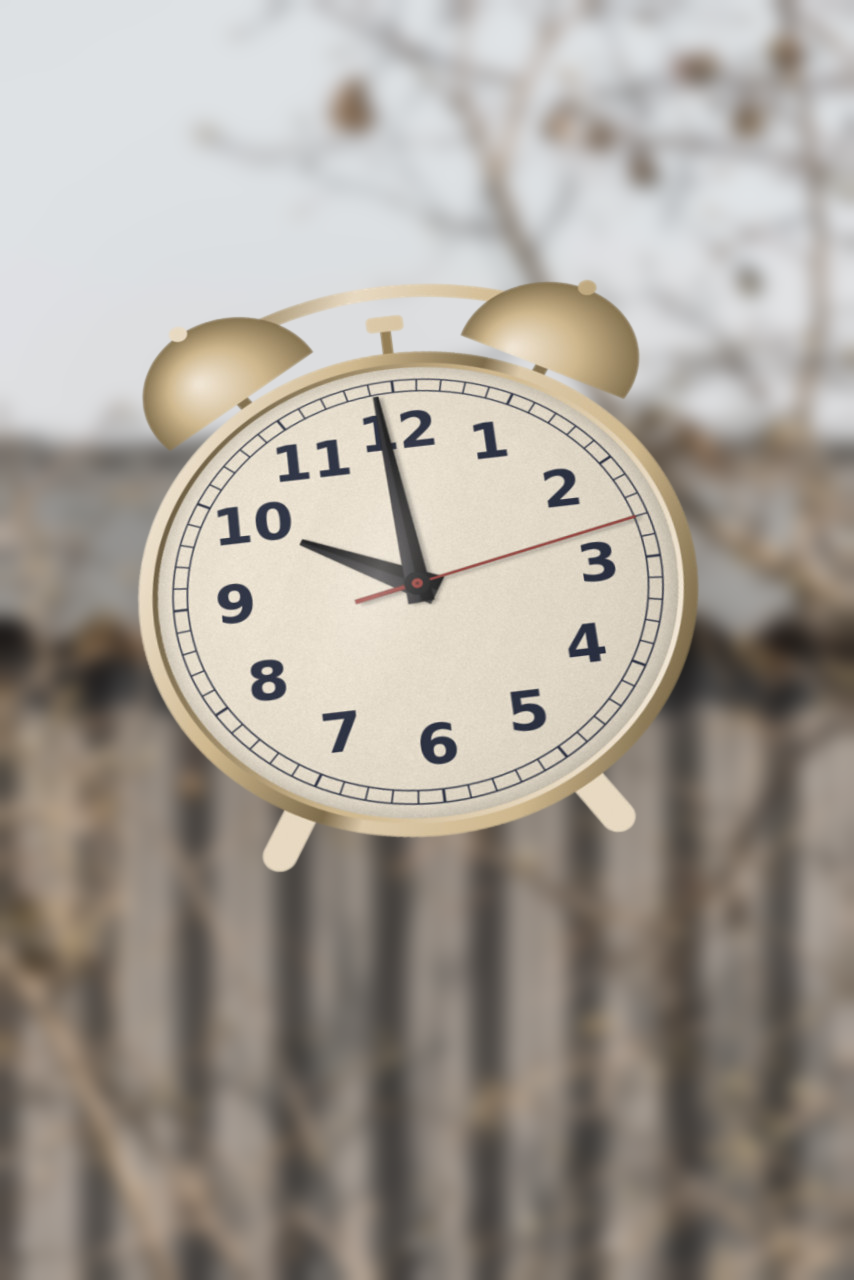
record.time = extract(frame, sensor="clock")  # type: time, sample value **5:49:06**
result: **9:59:13**
